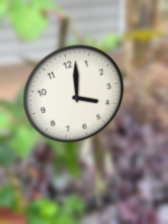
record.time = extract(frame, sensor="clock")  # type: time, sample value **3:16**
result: **4:02**
